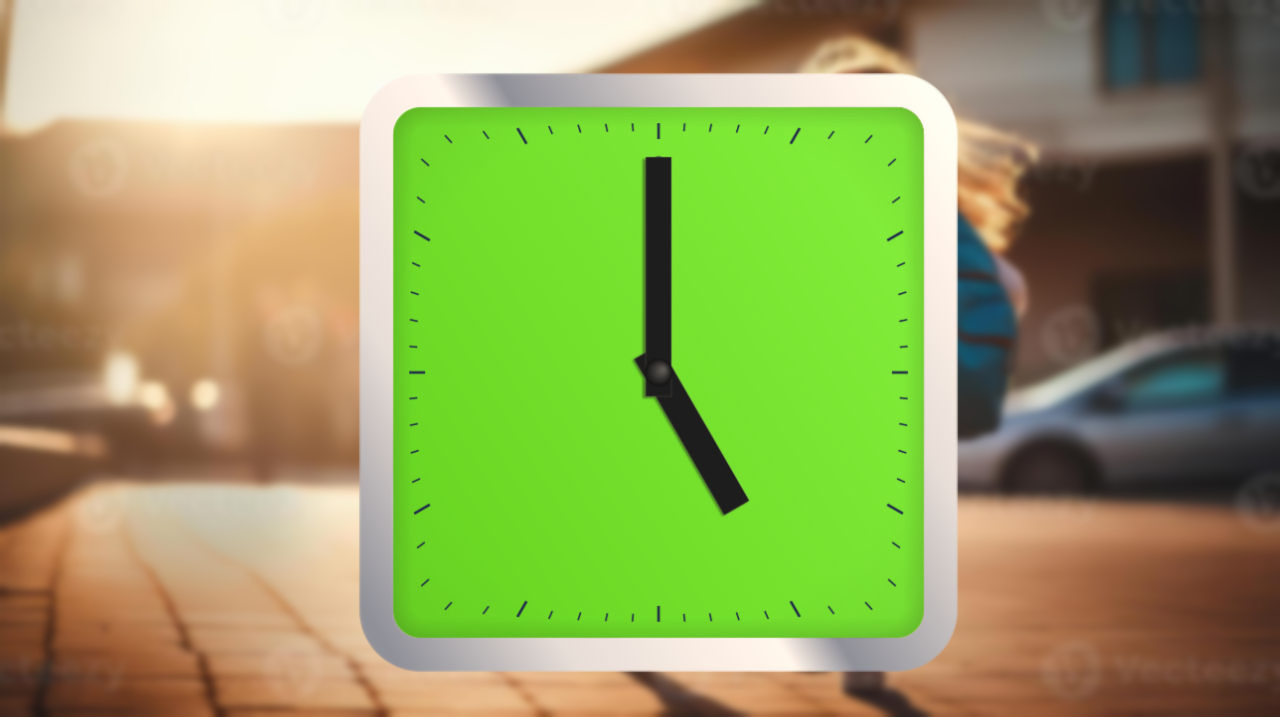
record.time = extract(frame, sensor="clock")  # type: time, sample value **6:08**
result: **5:00**
